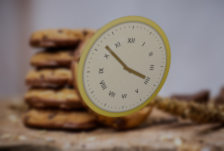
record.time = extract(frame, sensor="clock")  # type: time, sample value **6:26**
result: **3:52**
